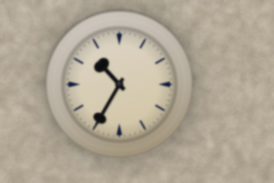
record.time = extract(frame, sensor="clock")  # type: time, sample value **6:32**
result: **10:35**
